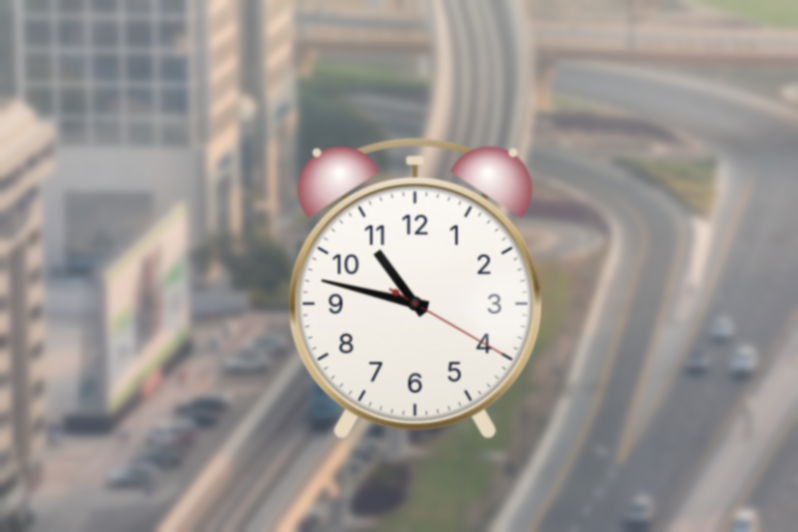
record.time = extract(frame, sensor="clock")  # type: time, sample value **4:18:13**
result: **10:47:20**
